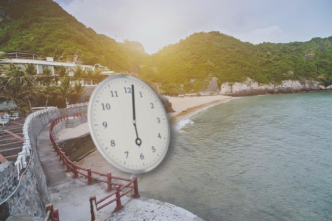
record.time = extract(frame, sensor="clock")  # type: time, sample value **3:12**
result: **6:02**
